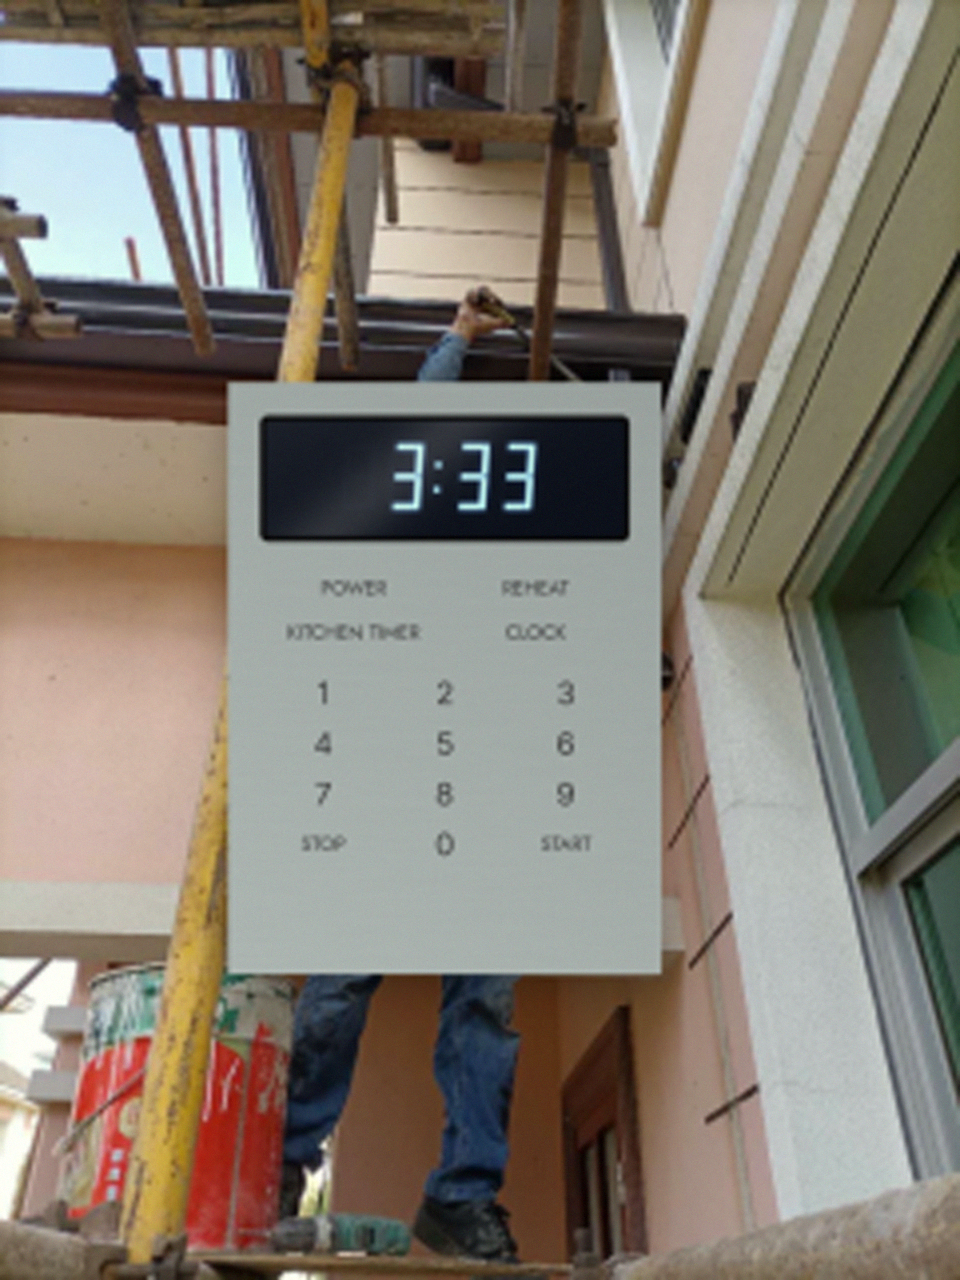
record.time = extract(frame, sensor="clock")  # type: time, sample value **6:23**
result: **3:33**
